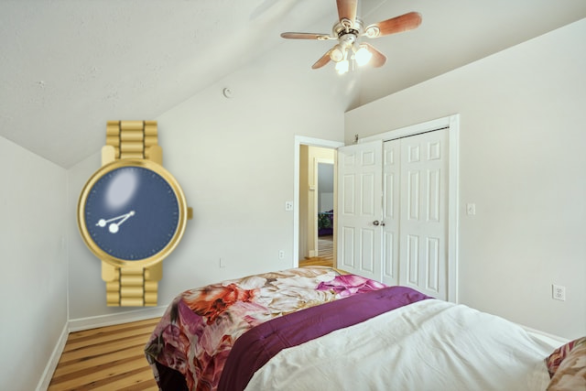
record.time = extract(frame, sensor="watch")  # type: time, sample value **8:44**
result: **7:42**
